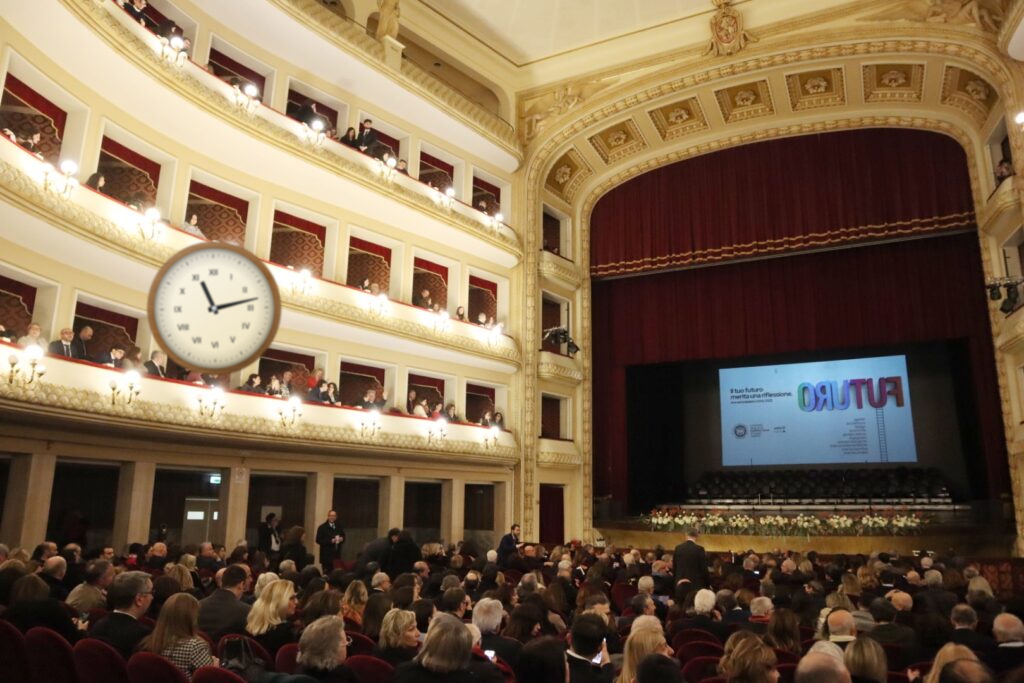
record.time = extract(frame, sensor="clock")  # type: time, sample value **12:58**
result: **11:13**
